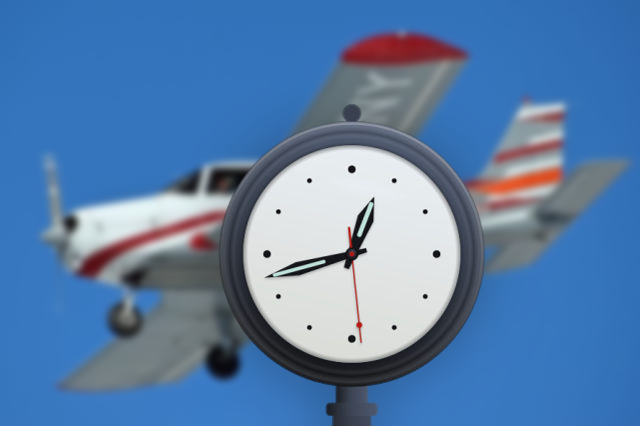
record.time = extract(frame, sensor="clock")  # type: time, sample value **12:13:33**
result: **12:42:29**
